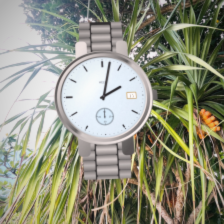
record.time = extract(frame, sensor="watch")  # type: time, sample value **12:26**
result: **2:02**
